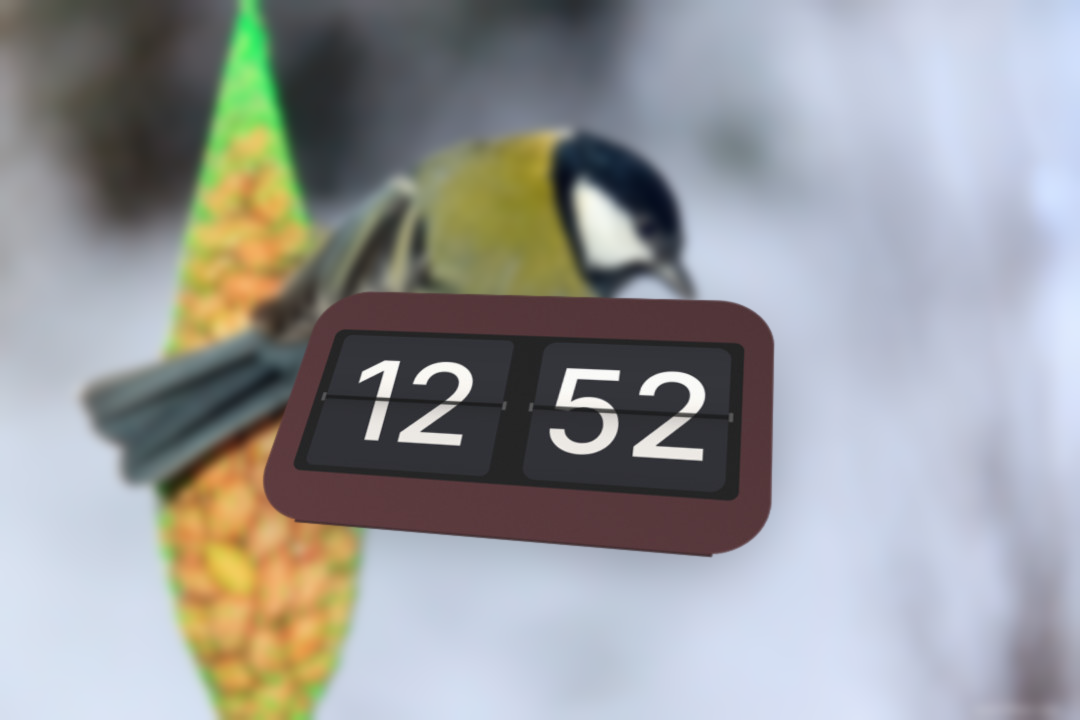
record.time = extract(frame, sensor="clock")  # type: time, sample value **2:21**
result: **12:52**
